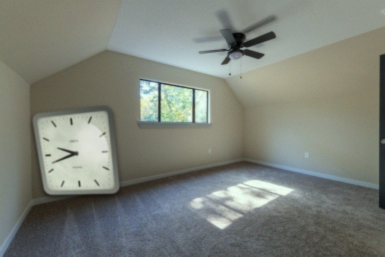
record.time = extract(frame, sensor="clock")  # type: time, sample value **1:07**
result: **9:42**
